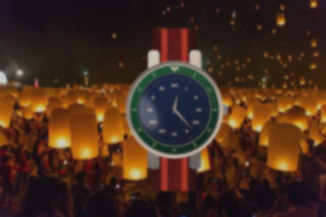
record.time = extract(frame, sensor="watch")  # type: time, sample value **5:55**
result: **12:23**
